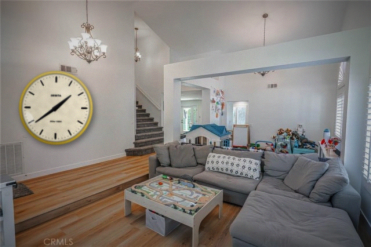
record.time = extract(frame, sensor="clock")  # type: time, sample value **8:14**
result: **1:39**
